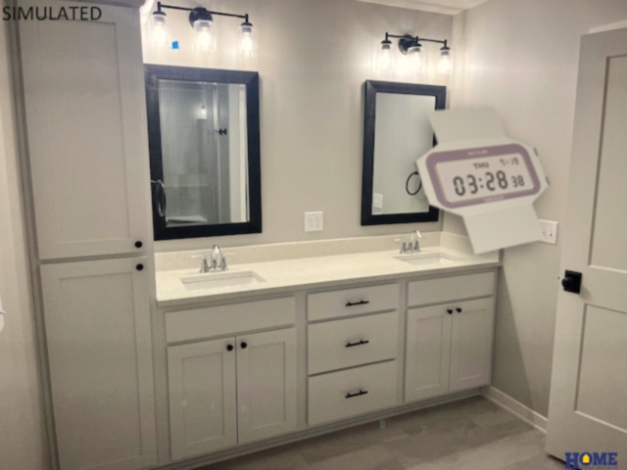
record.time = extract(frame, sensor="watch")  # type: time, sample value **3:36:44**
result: **3:28:38**
